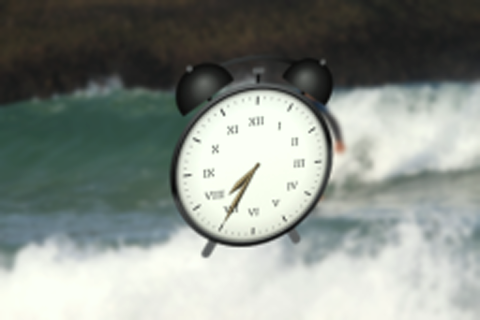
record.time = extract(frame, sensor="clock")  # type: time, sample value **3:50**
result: **7:35**
